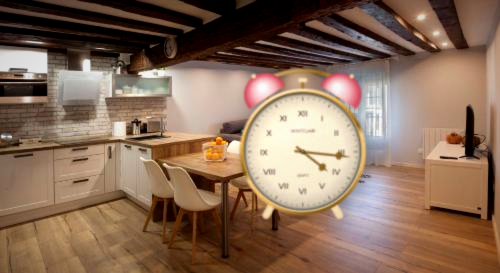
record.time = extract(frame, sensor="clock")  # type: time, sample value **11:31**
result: **4:16**
